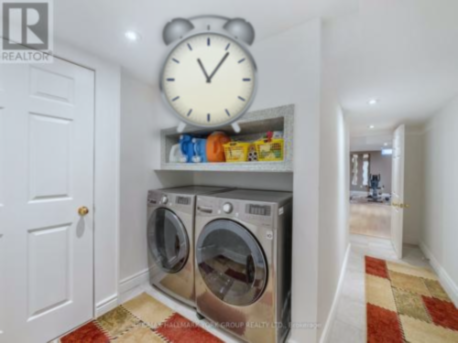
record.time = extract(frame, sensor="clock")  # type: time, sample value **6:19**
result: **11:06**
